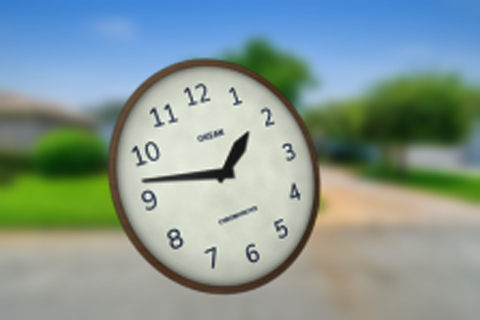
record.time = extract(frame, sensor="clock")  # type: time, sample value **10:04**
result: **1:47**
